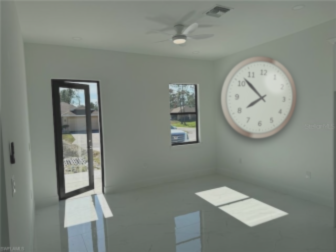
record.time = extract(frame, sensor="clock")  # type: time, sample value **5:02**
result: **7:52**
